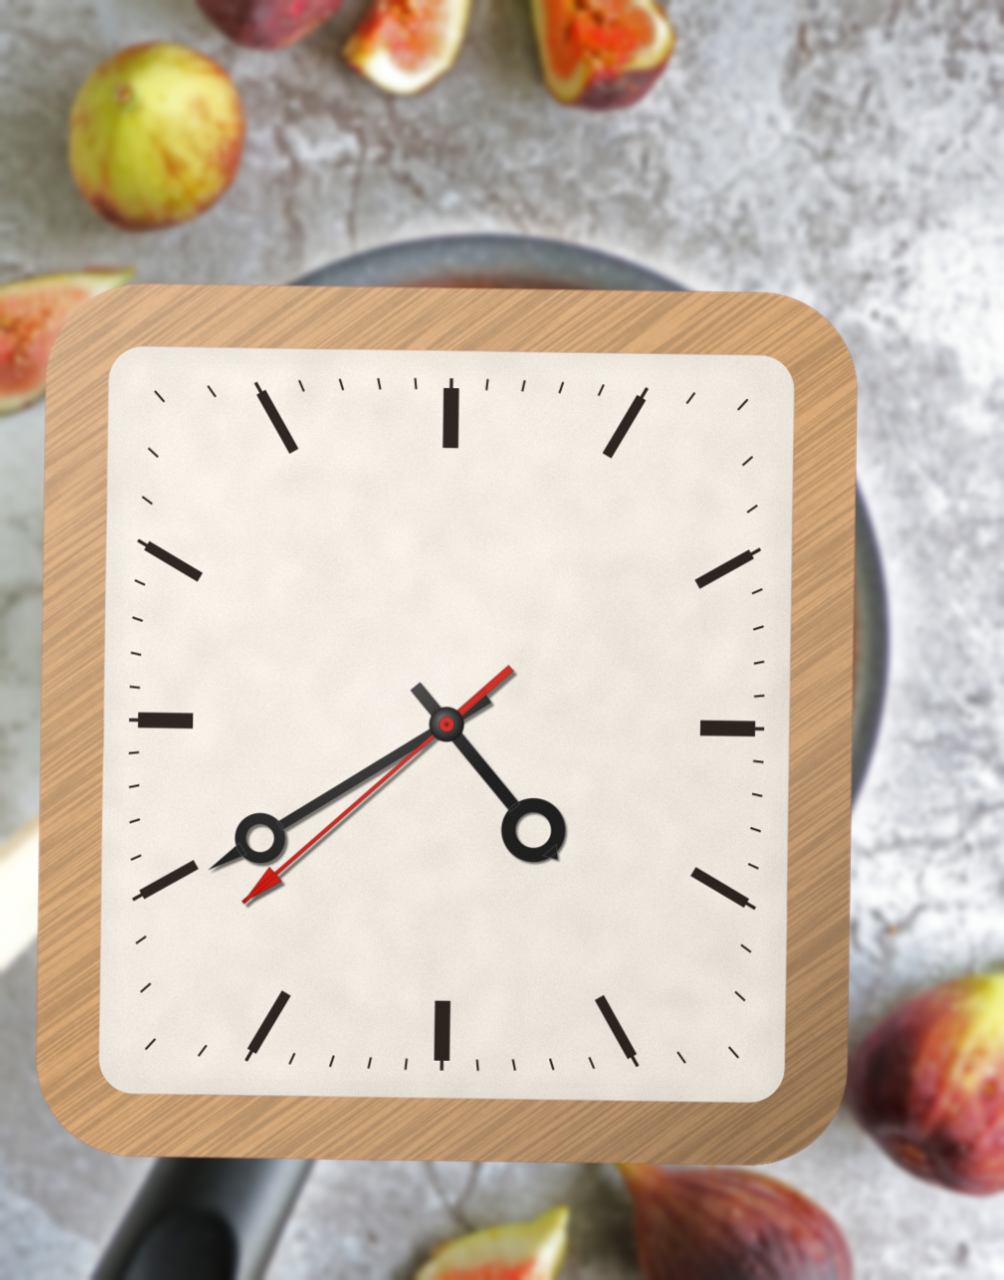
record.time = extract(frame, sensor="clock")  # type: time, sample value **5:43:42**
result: **4:39:38**
